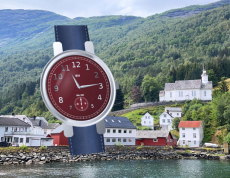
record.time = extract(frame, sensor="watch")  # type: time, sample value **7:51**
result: **11:14**
